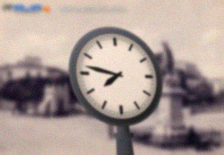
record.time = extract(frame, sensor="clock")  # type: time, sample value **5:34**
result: **7:47**
